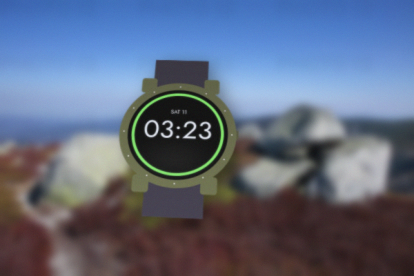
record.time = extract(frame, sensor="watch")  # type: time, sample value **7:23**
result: **3:23**
